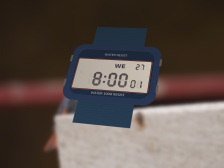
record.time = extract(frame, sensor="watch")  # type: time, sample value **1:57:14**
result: **8:00:01**
